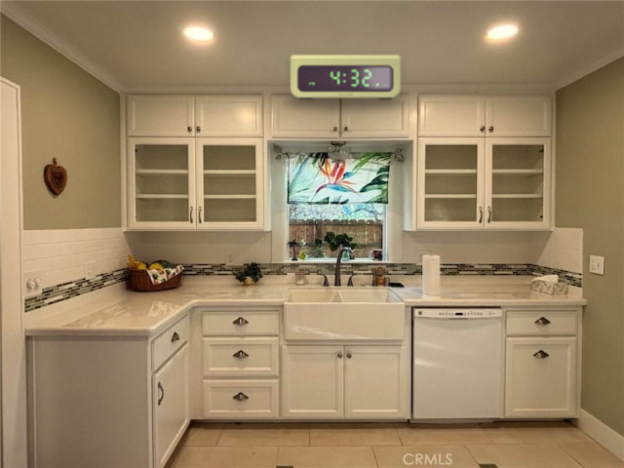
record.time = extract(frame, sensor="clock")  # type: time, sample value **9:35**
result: **4:32**
